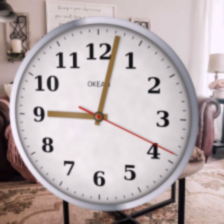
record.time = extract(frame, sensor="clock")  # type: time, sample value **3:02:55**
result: **9:02:19**
